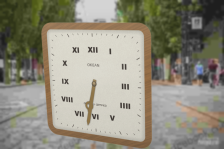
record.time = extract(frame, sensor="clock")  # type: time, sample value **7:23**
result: **6:32**
